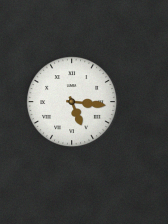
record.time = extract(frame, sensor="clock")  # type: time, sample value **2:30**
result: **5:16**
